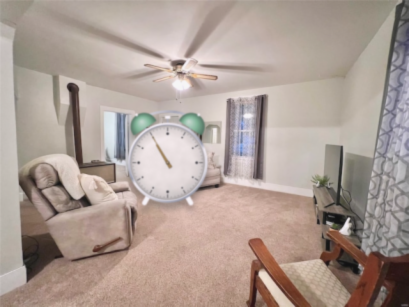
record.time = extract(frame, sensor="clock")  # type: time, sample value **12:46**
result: **10:55**
